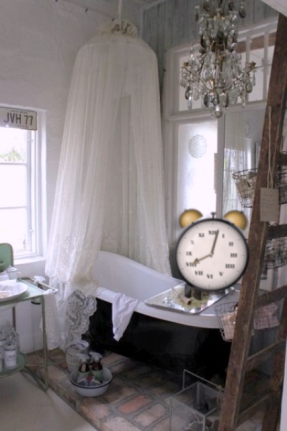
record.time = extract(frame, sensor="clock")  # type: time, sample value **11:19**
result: **8:02**
